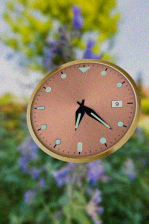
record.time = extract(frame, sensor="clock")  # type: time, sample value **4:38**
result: **6:22**
